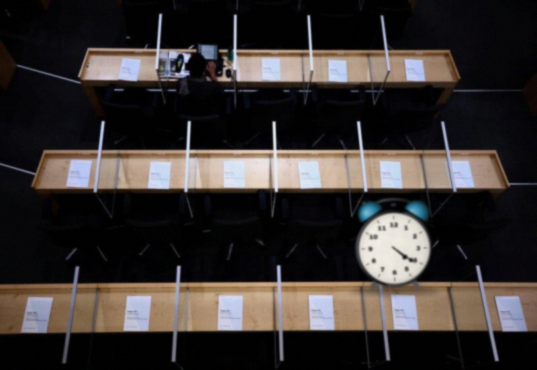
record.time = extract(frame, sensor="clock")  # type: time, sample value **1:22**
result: **4:21**
